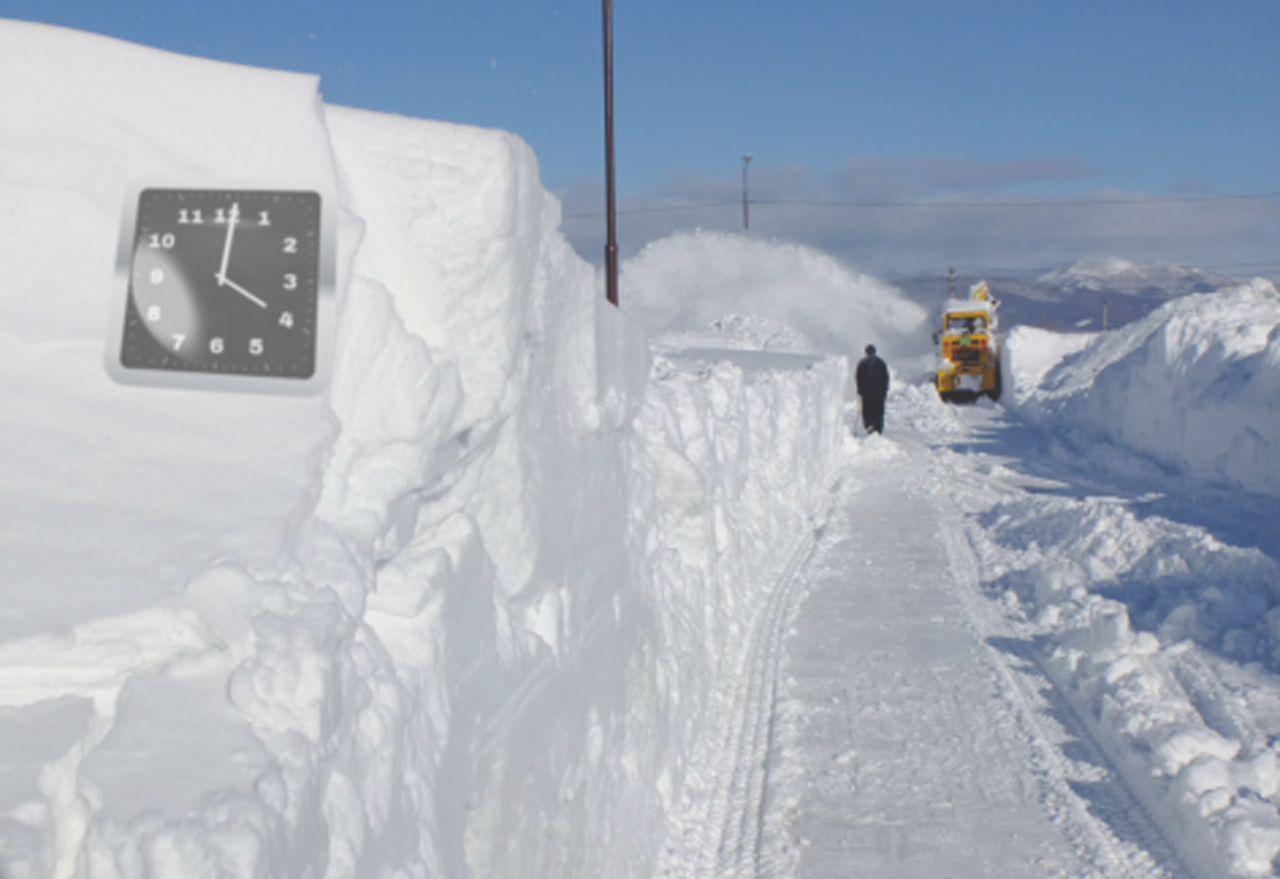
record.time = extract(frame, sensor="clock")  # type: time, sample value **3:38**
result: **4:01**
